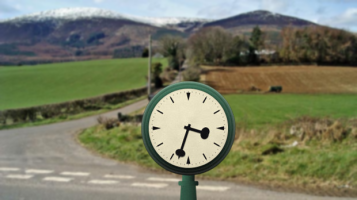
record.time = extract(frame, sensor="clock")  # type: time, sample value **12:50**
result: **3:33**
